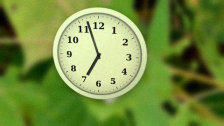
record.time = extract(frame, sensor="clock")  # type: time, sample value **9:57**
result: **6:57**
